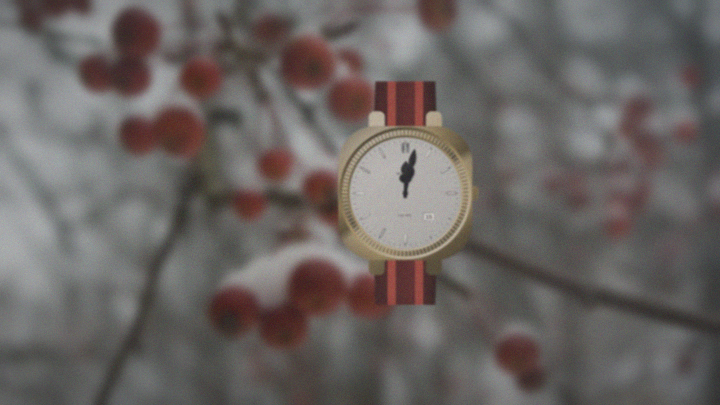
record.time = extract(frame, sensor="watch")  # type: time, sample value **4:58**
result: **12:02**
